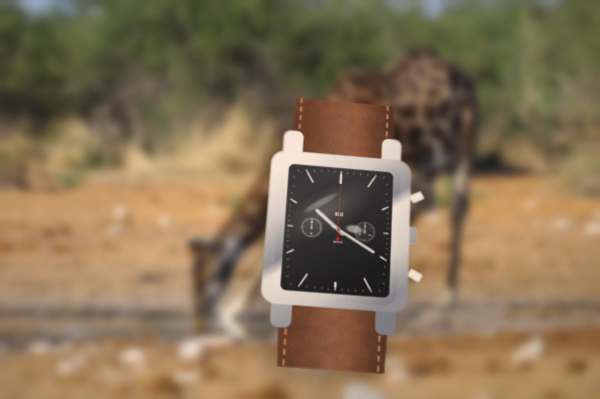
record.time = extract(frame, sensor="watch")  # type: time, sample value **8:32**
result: **10:20**
